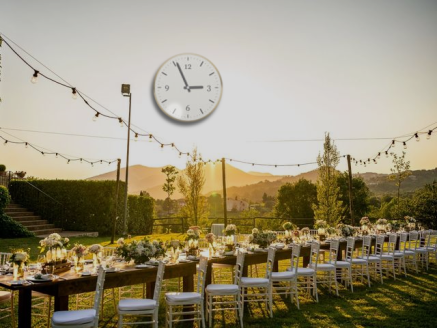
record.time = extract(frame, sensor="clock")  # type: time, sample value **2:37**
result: **2:56**
